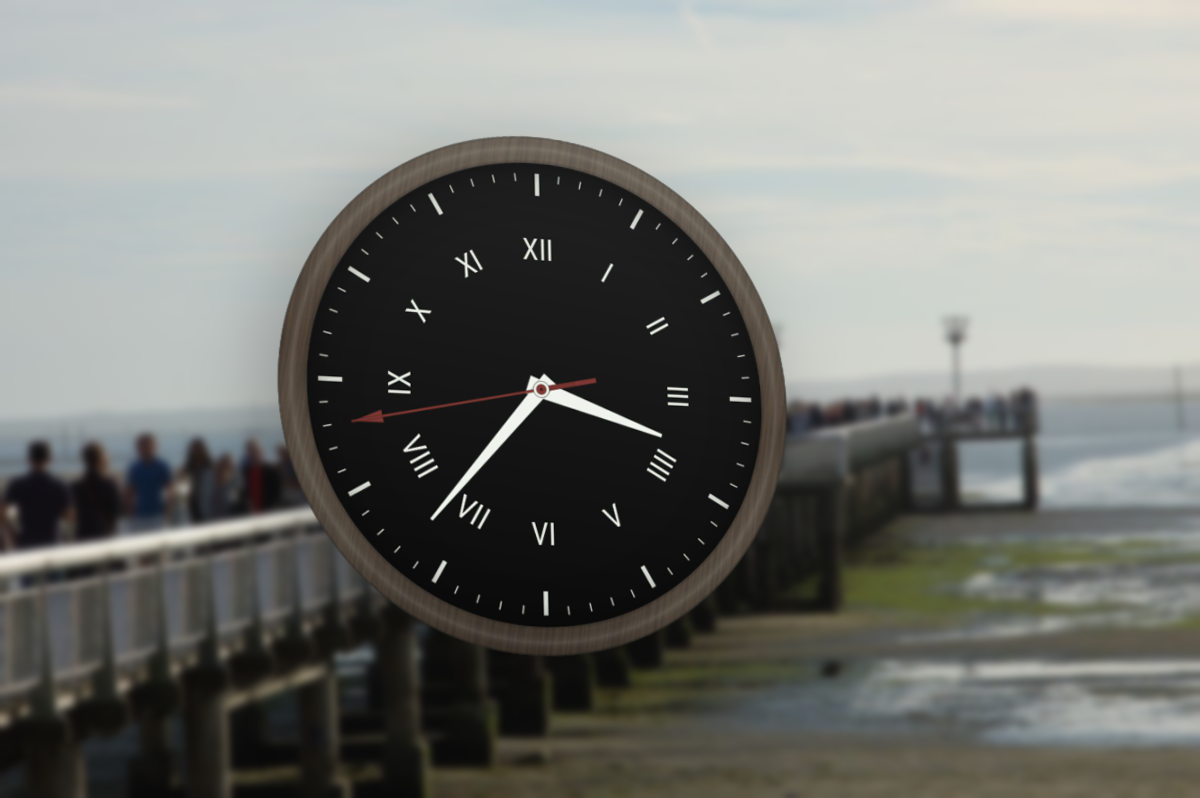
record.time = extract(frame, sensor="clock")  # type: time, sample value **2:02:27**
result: **3:36:43**
